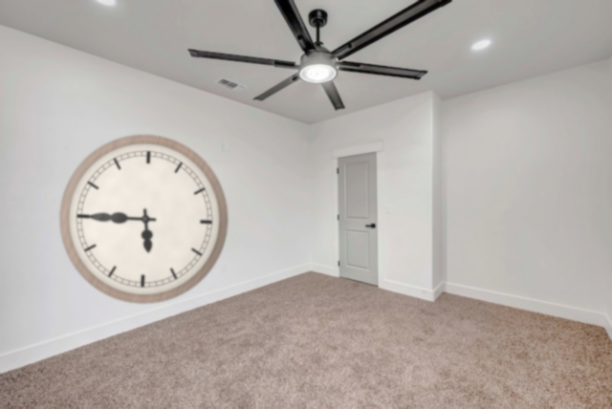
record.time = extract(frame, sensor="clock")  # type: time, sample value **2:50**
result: **5:45**
